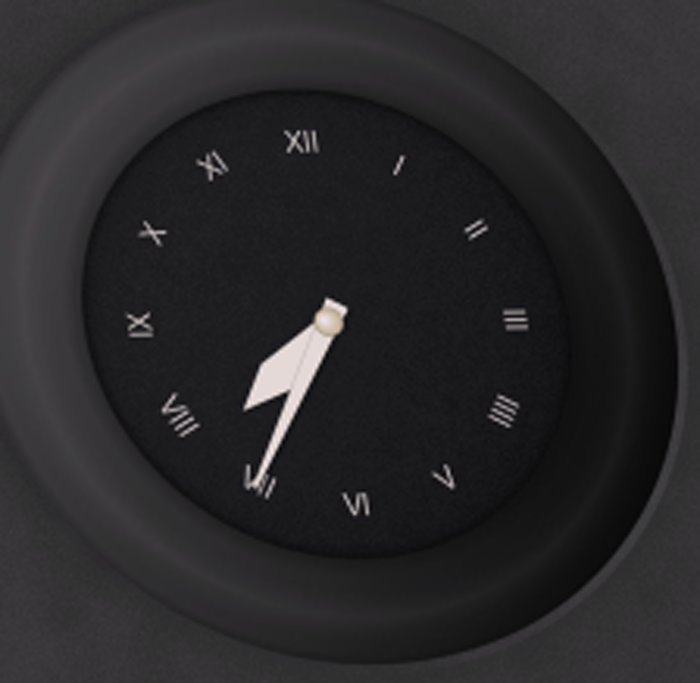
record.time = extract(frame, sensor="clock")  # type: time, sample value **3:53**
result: **7:35**
